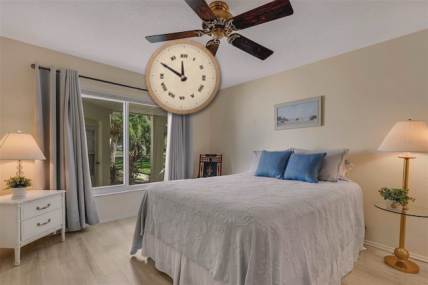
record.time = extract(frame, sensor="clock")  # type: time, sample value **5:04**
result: **11:50**
